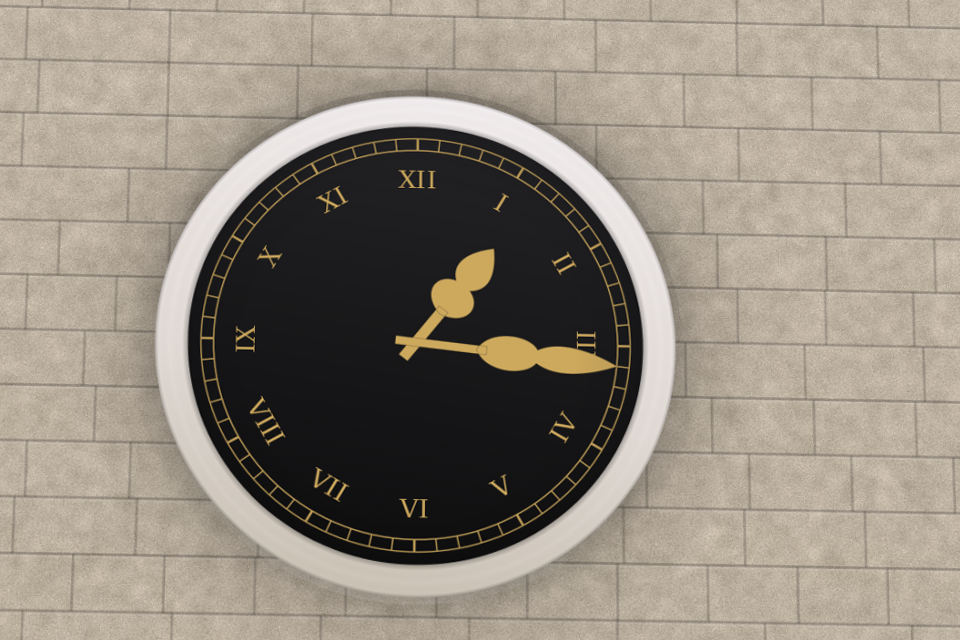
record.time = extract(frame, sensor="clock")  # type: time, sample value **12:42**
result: **1:16**
